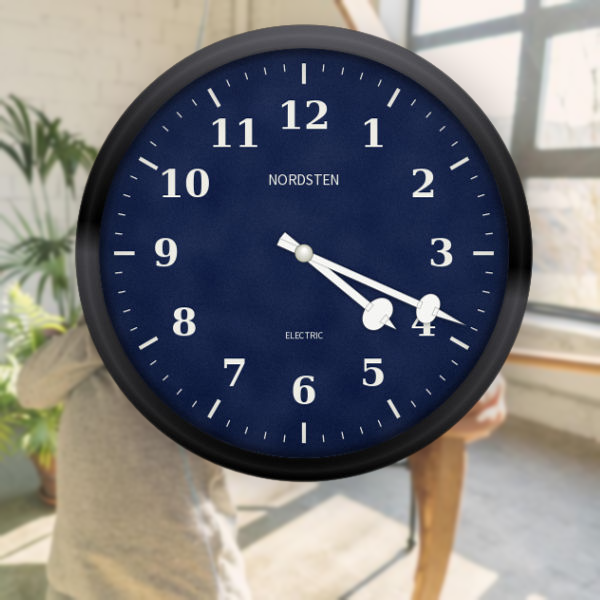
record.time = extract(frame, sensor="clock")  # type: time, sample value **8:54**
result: **4:19**
